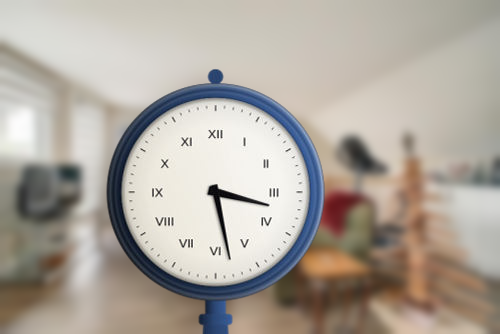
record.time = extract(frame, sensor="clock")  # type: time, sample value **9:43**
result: **3:28**
